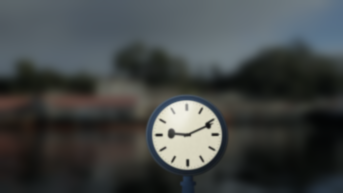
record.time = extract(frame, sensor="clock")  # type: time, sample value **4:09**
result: **9:11**
